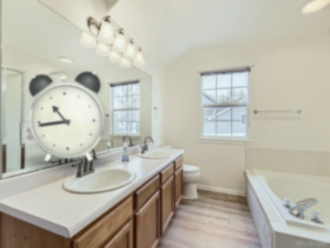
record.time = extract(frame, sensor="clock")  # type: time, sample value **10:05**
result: **10:44**
